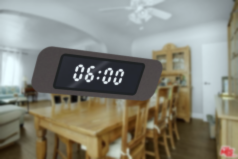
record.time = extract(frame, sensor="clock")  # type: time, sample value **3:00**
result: **6:00**
